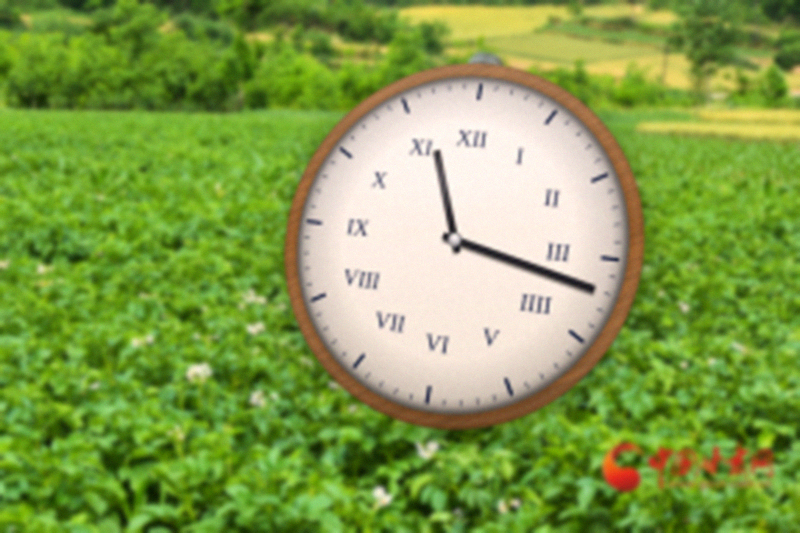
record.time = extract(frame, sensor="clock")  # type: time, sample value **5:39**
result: **11:17**
